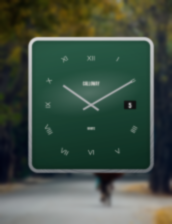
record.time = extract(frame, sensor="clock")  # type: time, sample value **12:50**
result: **10:10**
